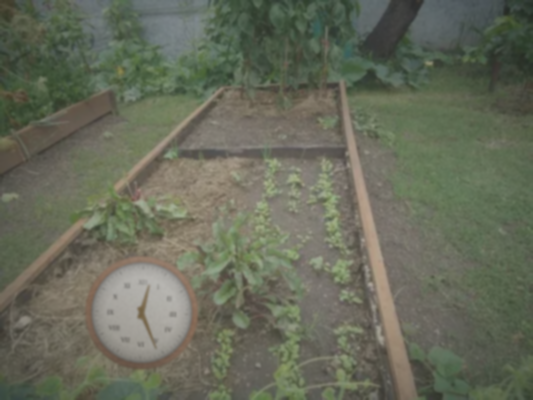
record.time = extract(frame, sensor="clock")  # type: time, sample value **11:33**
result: **12:26**
